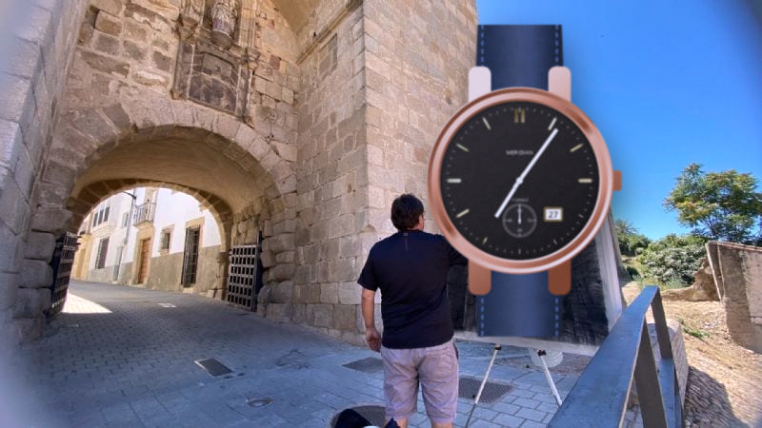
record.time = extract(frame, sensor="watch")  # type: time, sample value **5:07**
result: **7:06**
